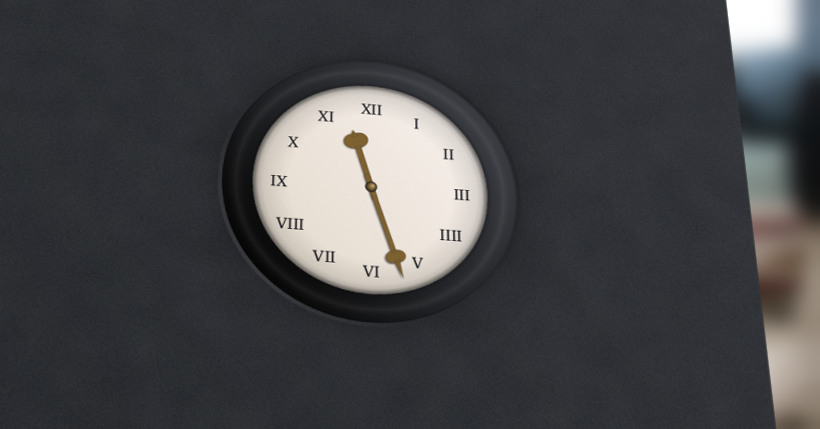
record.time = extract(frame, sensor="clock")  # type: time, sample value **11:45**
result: **11:27**
